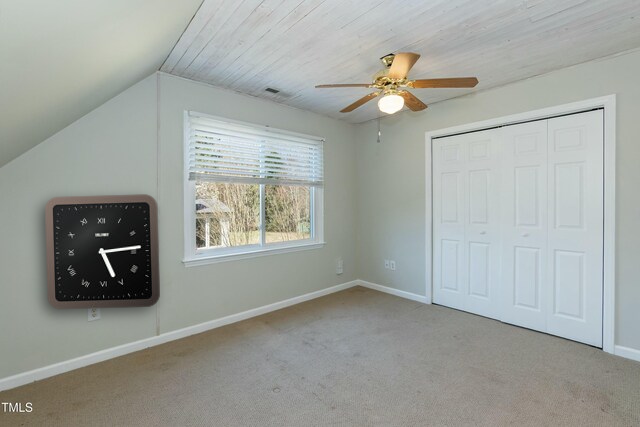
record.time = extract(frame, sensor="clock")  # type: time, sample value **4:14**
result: **5:14**
